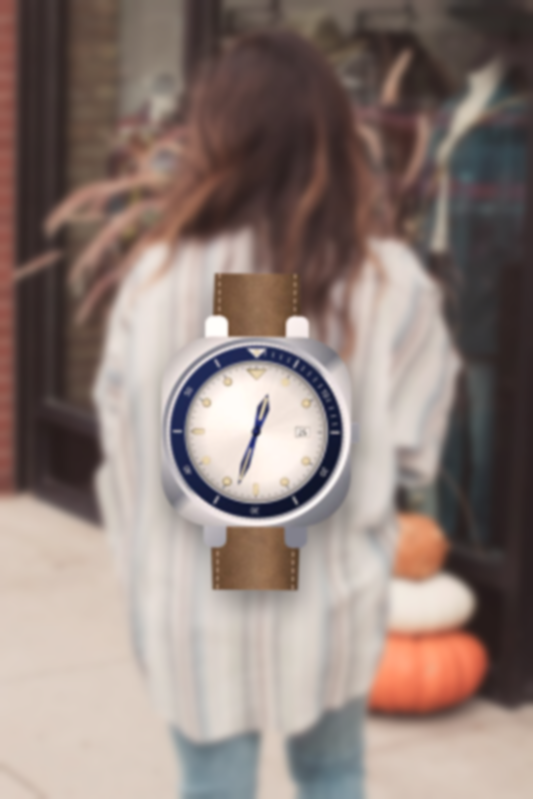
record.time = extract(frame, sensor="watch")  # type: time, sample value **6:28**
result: **12:33**
